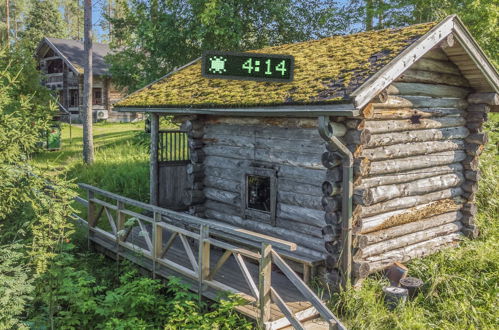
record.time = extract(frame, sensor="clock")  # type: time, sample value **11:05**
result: **4:14**
